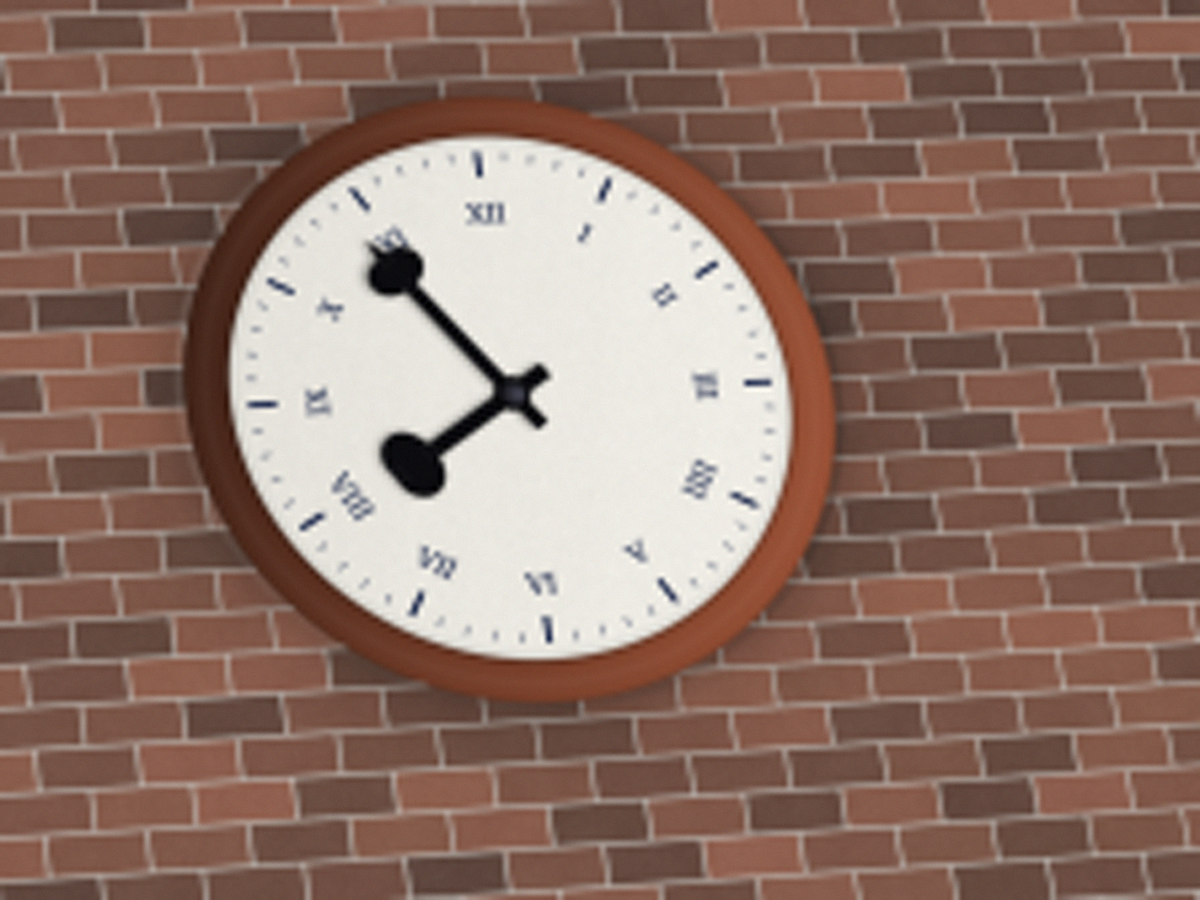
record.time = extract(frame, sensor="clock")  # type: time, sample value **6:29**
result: **7:54**
